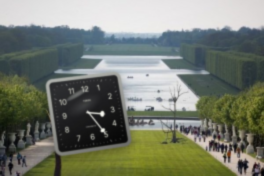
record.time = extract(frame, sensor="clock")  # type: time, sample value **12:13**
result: **3:25**
